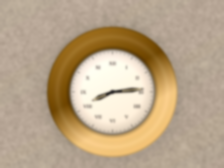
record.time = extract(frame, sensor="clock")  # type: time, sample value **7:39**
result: **8:14**
